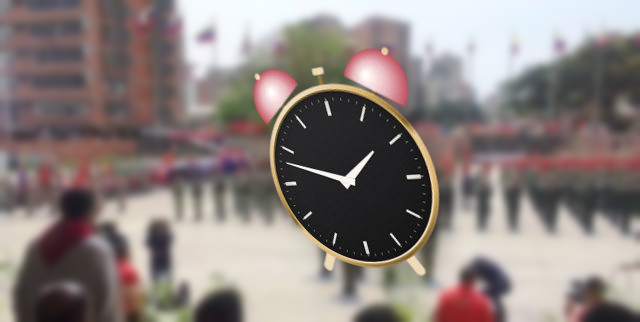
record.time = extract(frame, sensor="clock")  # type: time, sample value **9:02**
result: **1:48**
